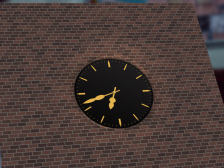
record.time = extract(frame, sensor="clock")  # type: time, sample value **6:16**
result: **6:42**
